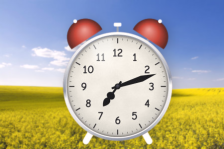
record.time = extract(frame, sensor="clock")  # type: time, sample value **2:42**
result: **7:12**
